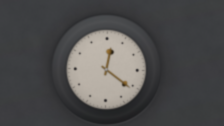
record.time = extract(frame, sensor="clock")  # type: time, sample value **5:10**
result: **12:21**
